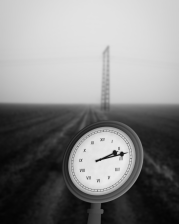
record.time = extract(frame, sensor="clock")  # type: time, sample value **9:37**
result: **2:13**
